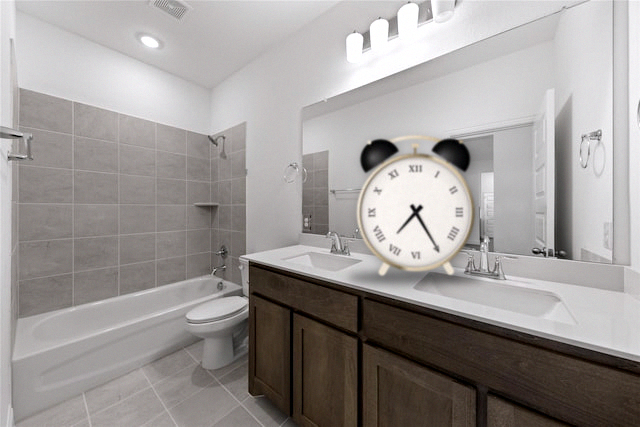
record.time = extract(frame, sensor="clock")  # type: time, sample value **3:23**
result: **7:25**
